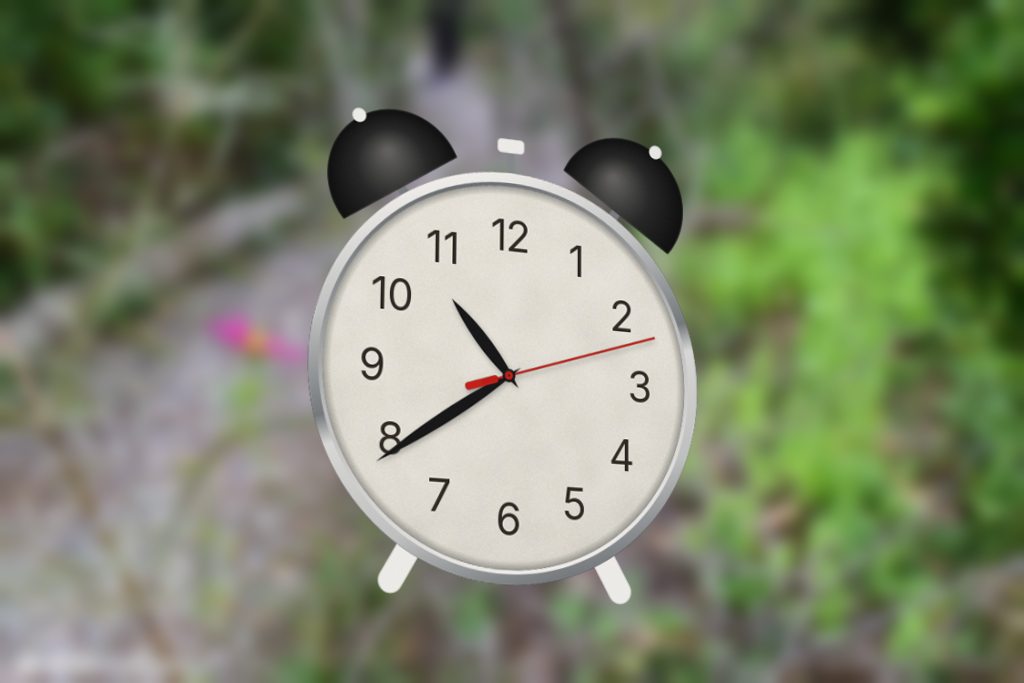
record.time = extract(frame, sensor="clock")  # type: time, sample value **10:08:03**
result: **10:39:12**
